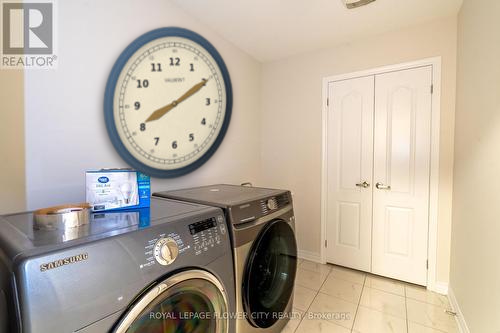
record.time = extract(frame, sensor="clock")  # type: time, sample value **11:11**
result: **8:10**
